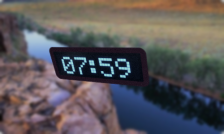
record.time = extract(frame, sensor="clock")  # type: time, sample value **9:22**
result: **7:59**
